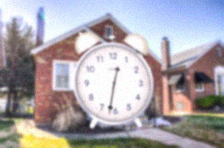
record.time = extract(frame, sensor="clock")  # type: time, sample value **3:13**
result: **12:32**
